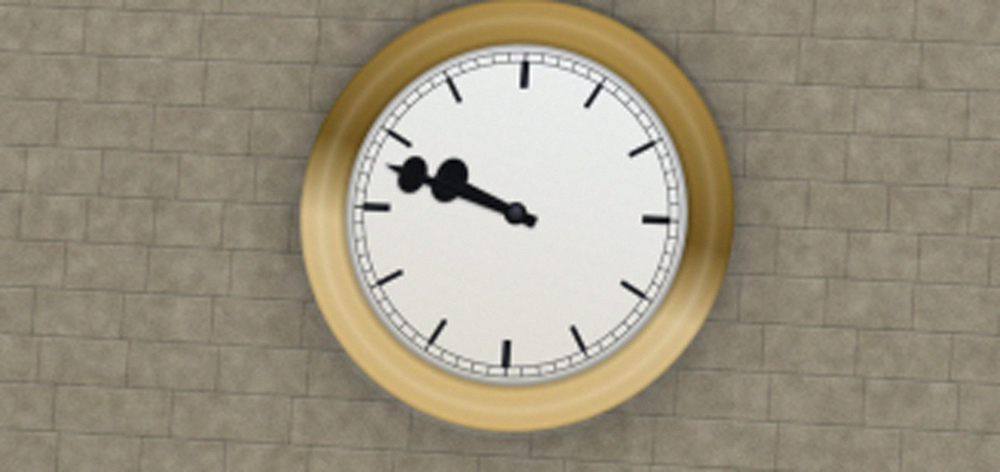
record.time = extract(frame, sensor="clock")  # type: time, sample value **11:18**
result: **9:48**
